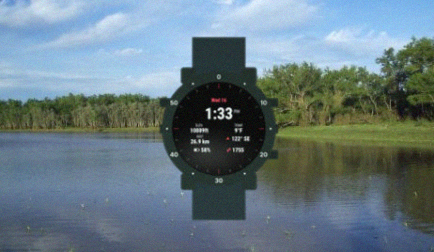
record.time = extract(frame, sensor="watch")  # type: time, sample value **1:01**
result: **1:33**
